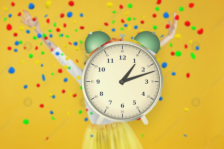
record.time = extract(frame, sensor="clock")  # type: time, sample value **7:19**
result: **1:12**
